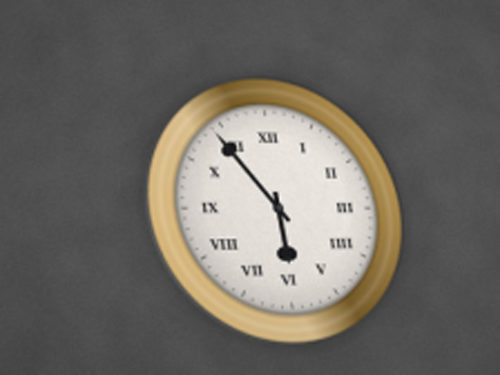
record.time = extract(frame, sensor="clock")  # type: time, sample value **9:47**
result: **5:54**
